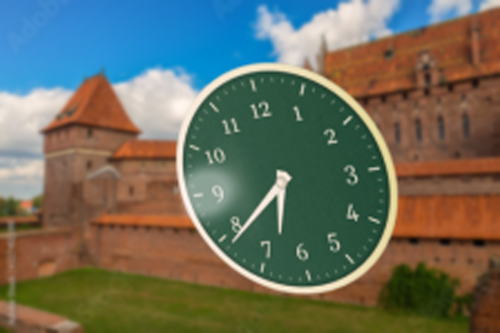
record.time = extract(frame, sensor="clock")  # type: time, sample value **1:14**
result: **6:39**
